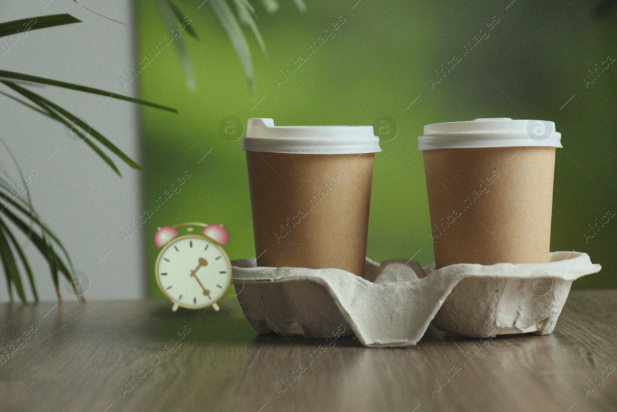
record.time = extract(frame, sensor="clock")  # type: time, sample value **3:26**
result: **1:25**
